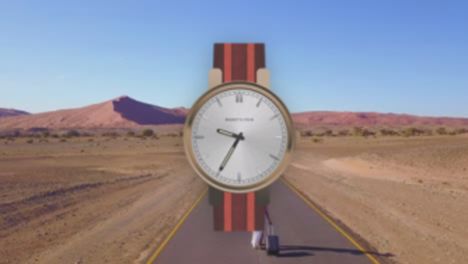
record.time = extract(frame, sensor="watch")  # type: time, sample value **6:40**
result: **9:35**
